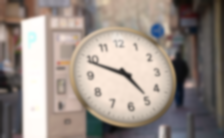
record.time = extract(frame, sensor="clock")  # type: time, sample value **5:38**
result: **4:49**
